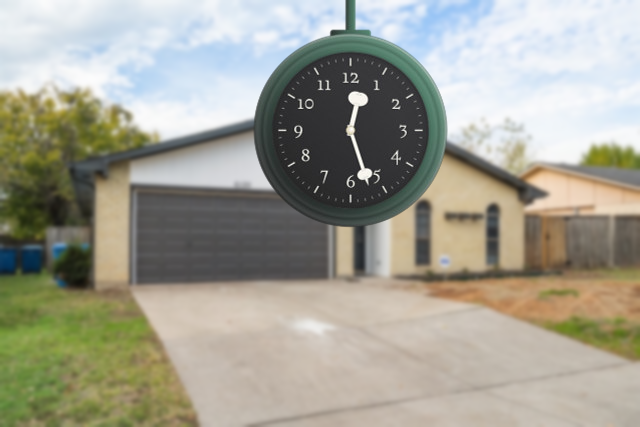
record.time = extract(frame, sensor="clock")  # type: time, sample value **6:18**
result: **12:27**
